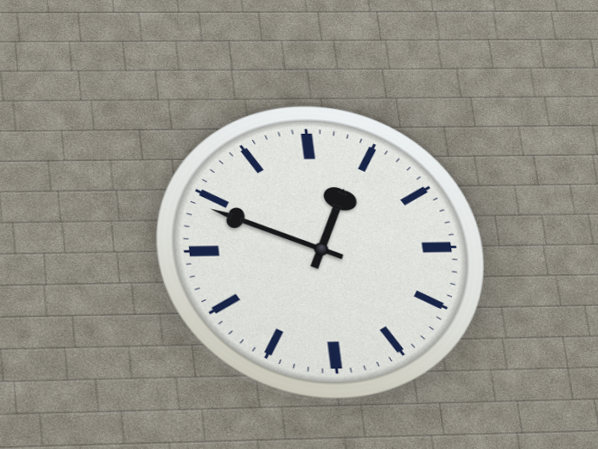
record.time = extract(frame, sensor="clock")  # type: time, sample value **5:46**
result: **12:49**
